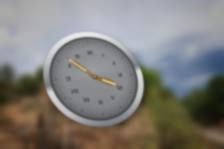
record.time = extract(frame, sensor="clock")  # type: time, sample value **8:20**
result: **3:52**
